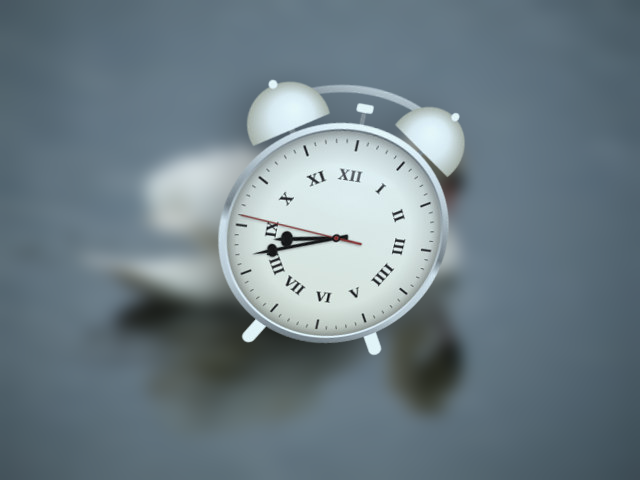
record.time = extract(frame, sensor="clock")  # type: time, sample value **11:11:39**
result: **8:41:46**
